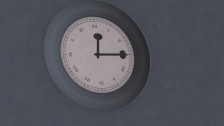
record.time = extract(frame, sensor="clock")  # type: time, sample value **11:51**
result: **12:15**
